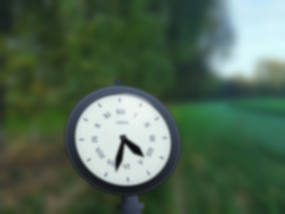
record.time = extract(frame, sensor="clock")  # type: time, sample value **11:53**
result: **4:33**
